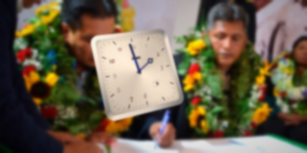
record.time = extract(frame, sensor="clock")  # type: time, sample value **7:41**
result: **1:59**
